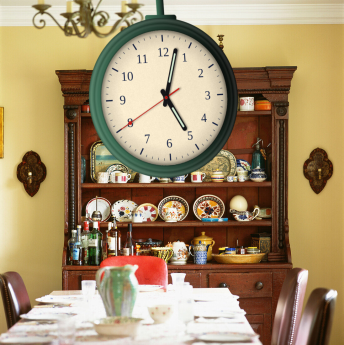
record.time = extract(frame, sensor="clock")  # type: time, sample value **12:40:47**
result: **5:02:40**
